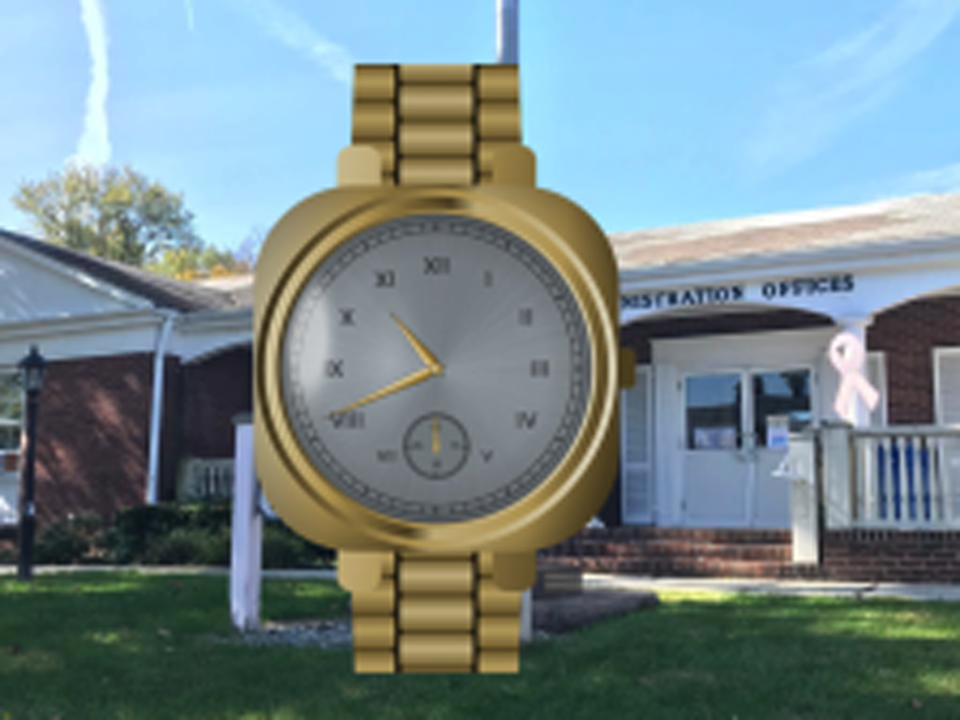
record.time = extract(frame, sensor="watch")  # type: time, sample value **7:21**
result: **10:41**
